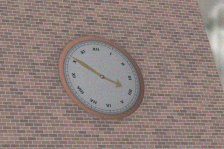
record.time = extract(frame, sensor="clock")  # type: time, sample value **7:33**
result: **3:51**
